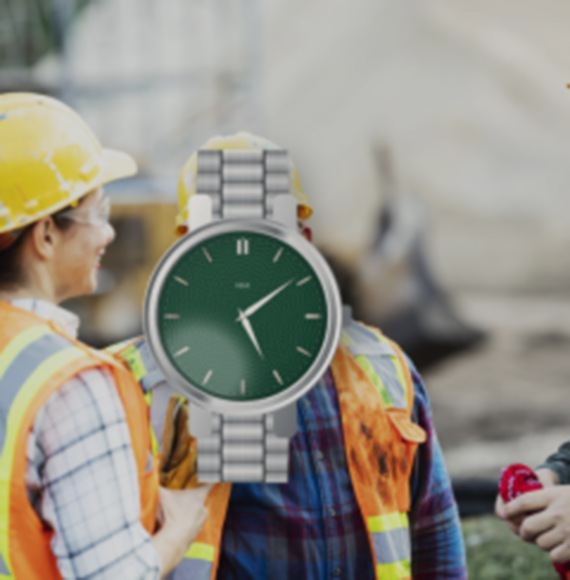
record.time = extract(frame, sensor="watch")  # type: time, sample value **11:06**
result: **5:09**
